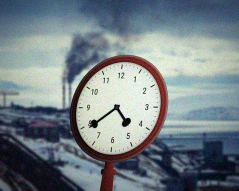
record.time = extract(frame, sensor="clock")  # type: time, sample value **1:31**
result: **4:39**
